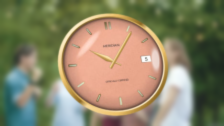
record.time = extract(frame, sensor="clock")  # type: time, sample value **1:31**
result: **10:06**
